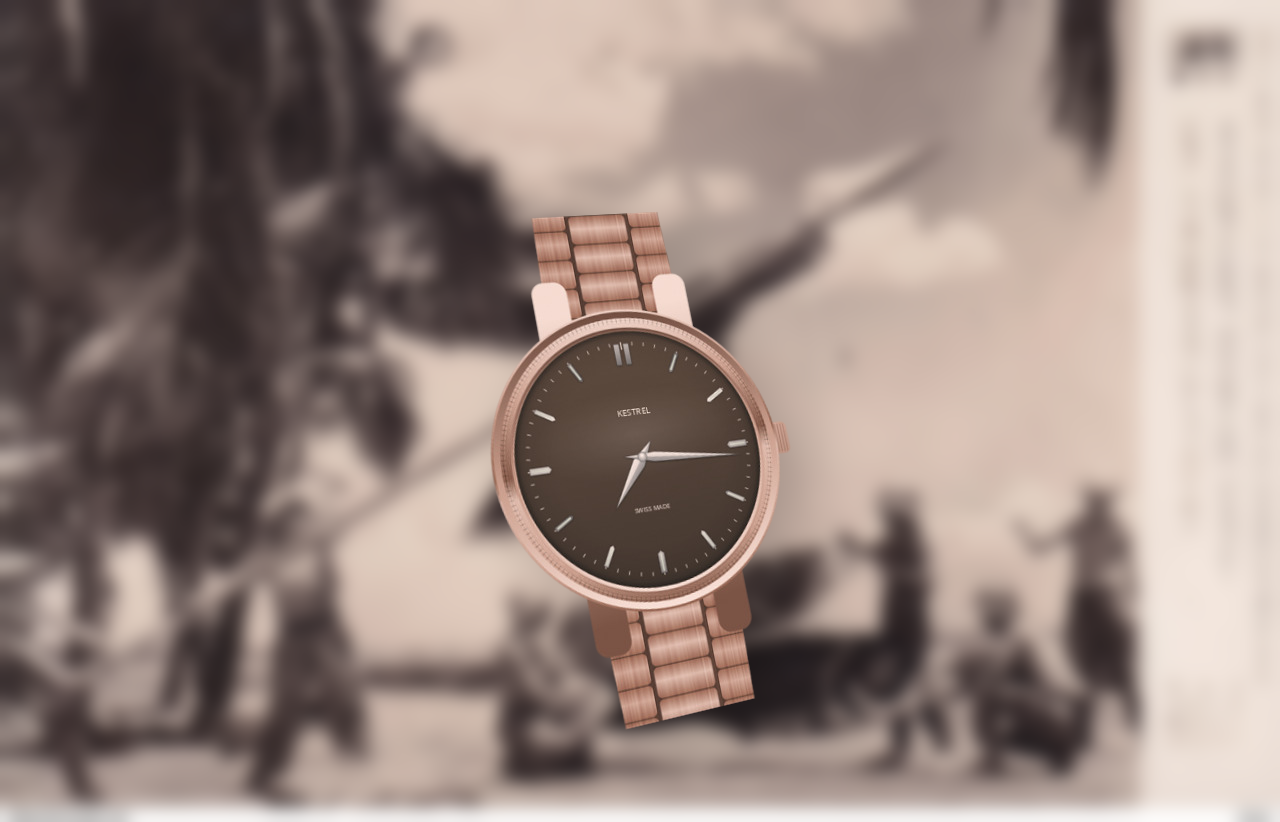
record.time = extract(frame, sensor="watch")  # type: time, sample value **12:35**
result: **7:16**
